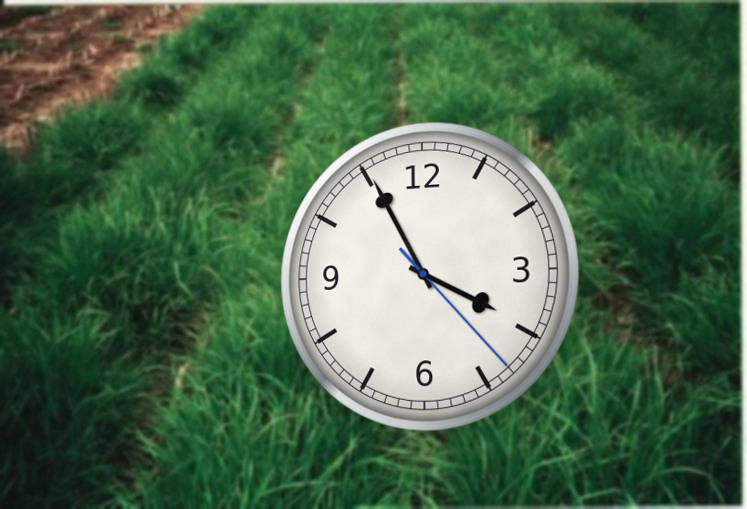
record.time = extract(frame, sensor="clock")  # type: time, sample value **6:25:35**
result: **3:55:23**
